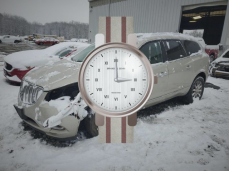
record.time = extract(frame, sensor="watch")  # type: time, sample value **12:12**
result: **3:00**
